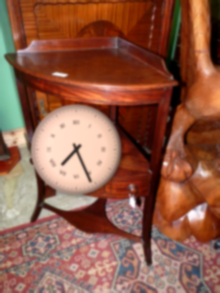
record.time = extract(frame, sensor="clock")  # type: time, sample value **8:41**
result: **7:26**
